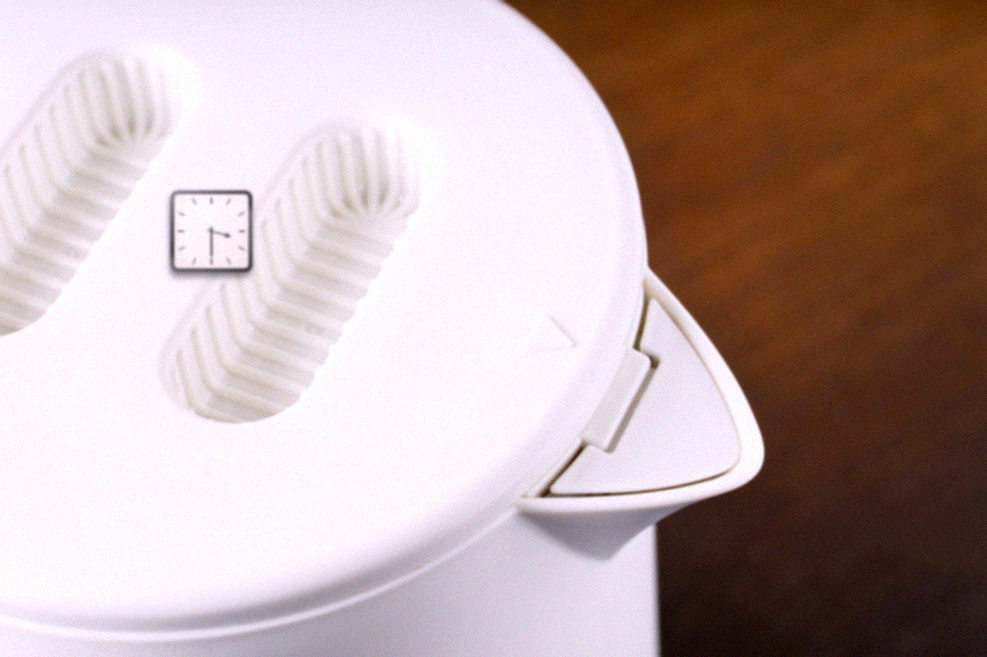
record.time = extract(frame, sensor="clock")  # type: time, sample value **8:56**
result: **3:30**
